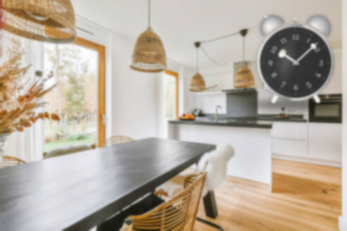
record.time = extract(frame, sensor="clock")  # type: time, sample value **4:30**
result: **10:08**
